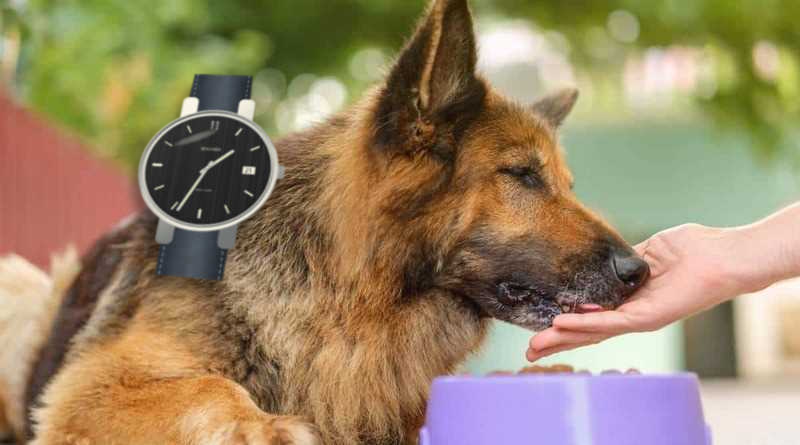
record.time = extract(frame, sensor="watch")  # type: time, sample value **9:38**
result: **1:34**
